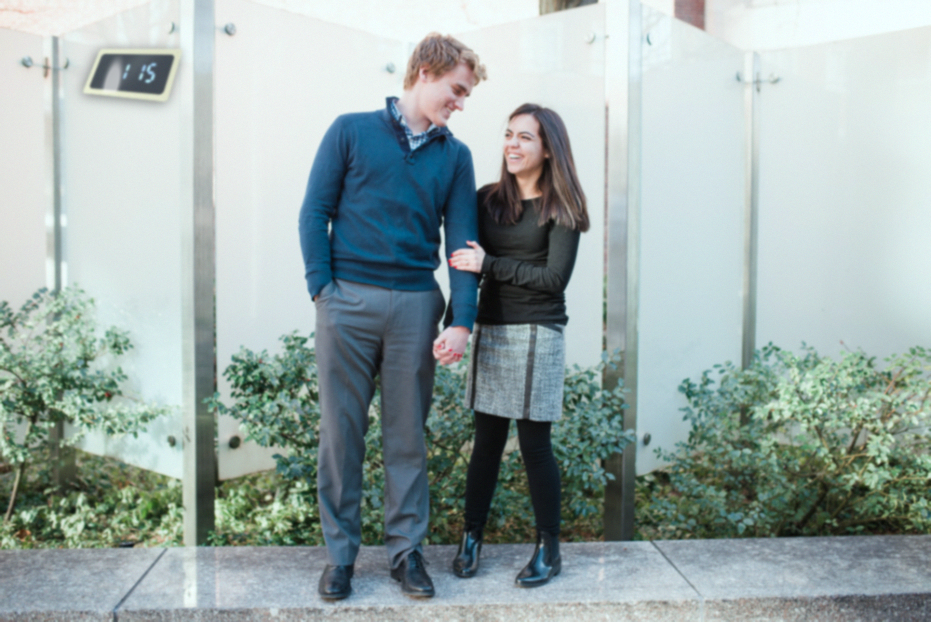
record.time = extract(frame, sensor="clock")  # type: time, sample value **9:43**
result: **1:15**
